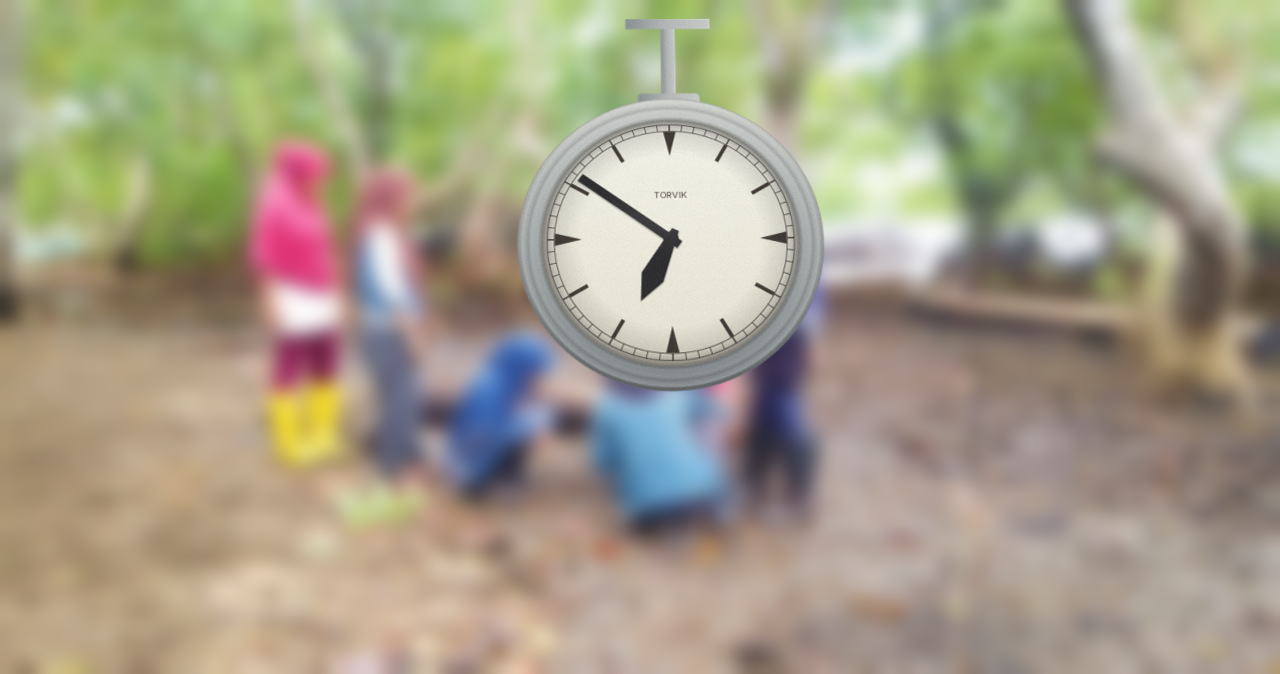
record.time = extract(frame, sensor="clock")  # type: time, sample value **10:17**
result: **6:51**
